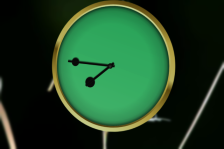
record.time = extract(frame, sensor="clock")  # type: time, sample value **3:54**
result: **7:46**
